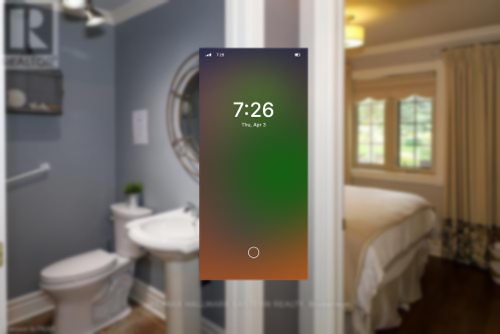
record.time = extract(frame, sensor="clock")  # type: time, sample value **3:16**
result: **7:26**
